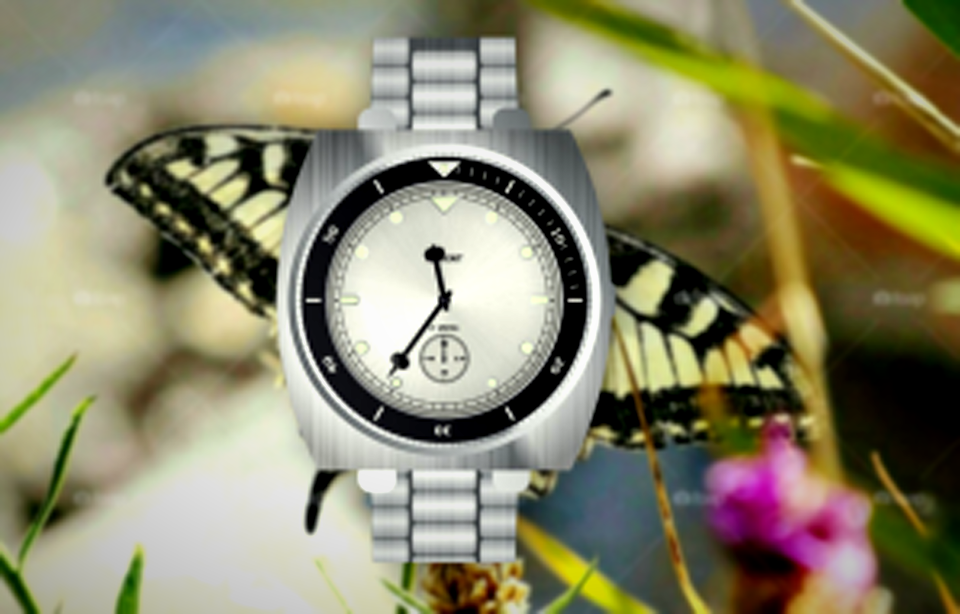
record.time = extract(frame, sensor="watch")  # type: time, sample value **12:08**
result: **11:36**
